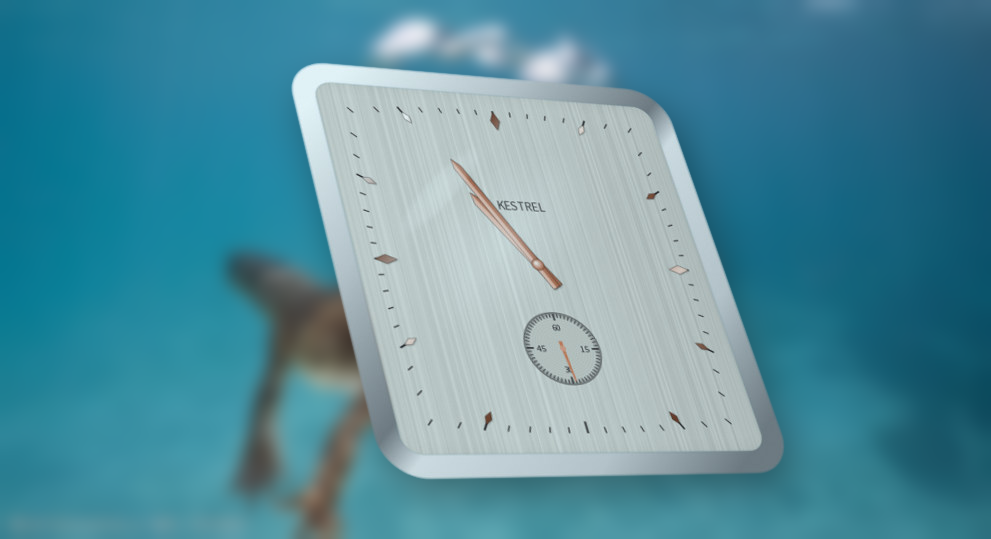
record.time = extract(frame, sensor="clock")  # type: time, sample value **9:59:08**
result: **10:55:29**
